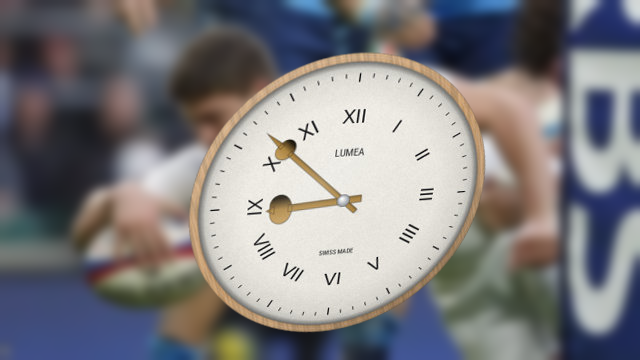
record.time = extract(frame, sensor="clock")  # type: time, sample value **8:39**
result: **8:52**
